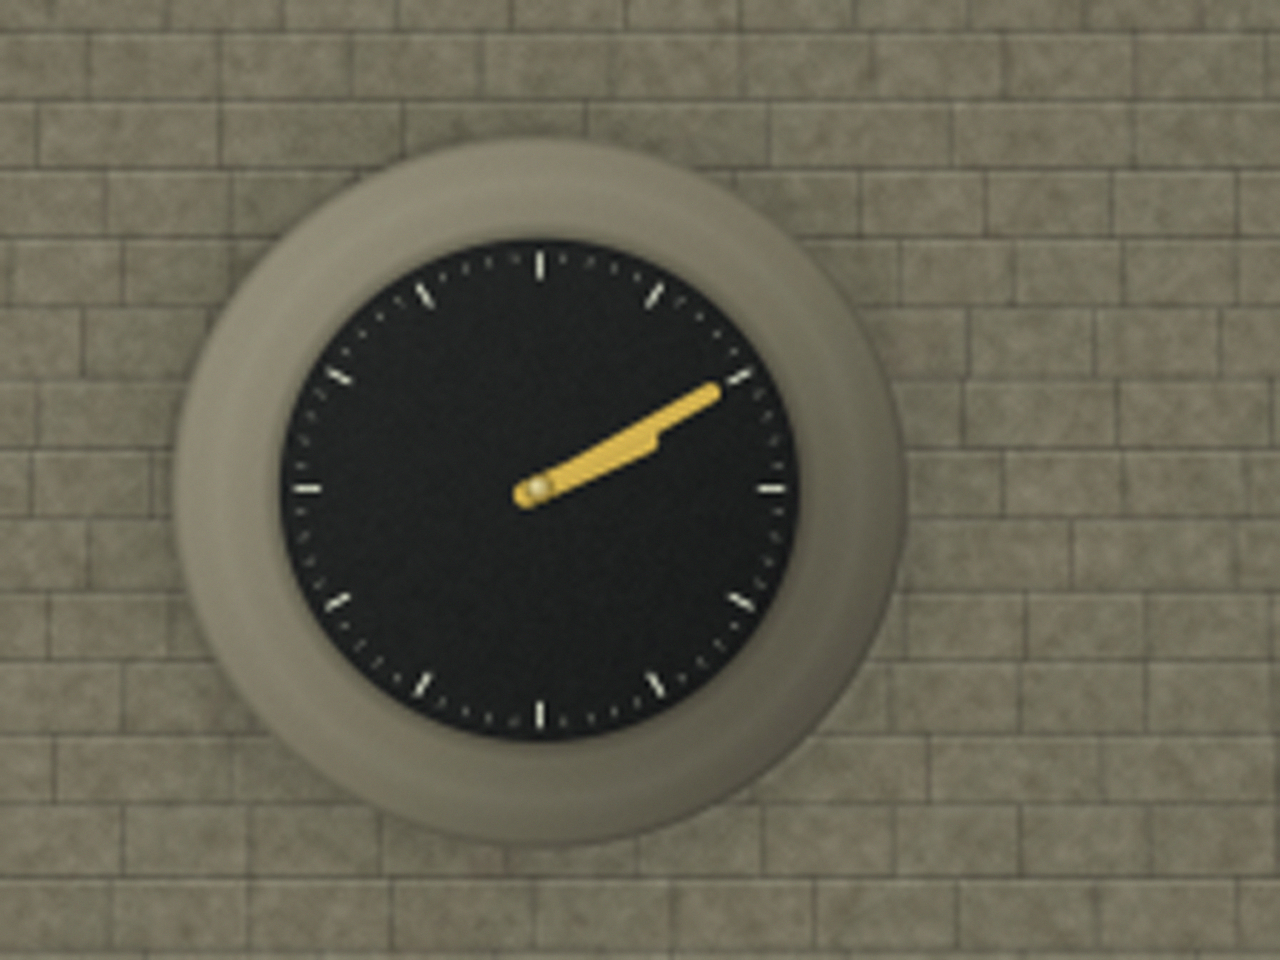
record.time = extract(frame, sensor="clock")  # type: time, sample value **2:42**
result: **2:10**
